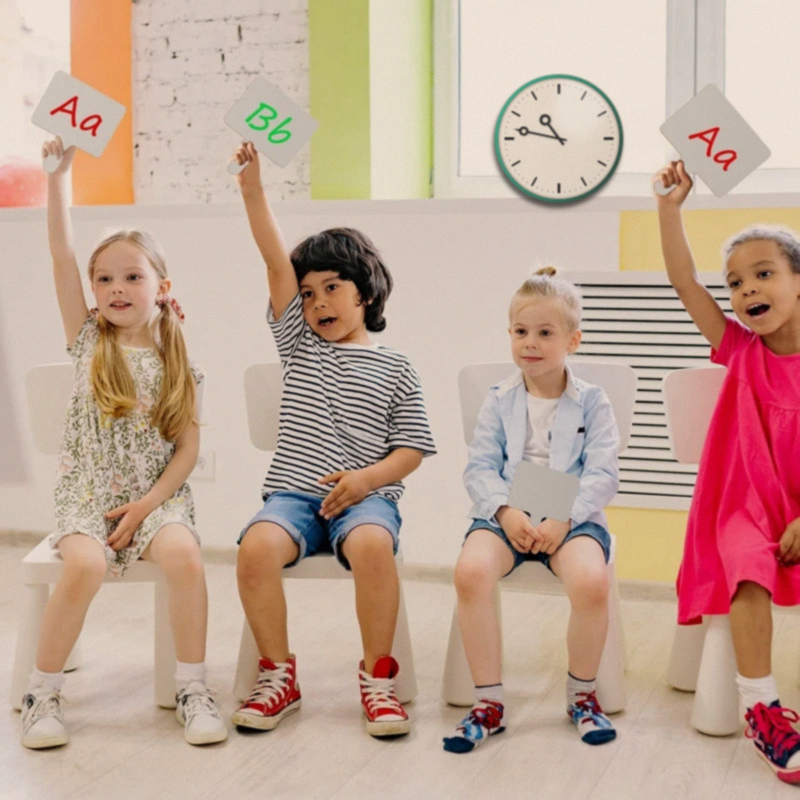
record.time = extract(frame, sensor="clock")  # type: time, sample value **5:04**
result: **10:47**
